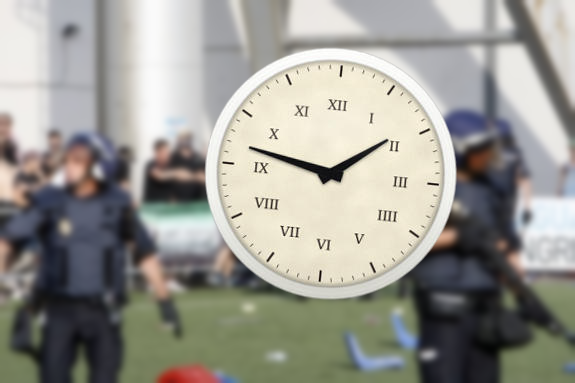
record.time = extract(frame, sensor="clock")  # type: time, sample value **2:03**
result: **1:47**
